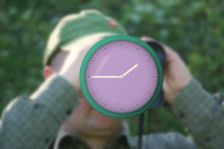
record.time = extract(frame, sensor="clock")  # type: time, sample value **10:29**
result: **1:45**
